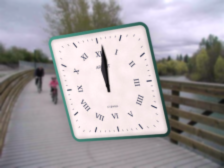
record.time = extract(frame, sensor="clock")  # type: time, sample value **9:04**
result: **12:01**
